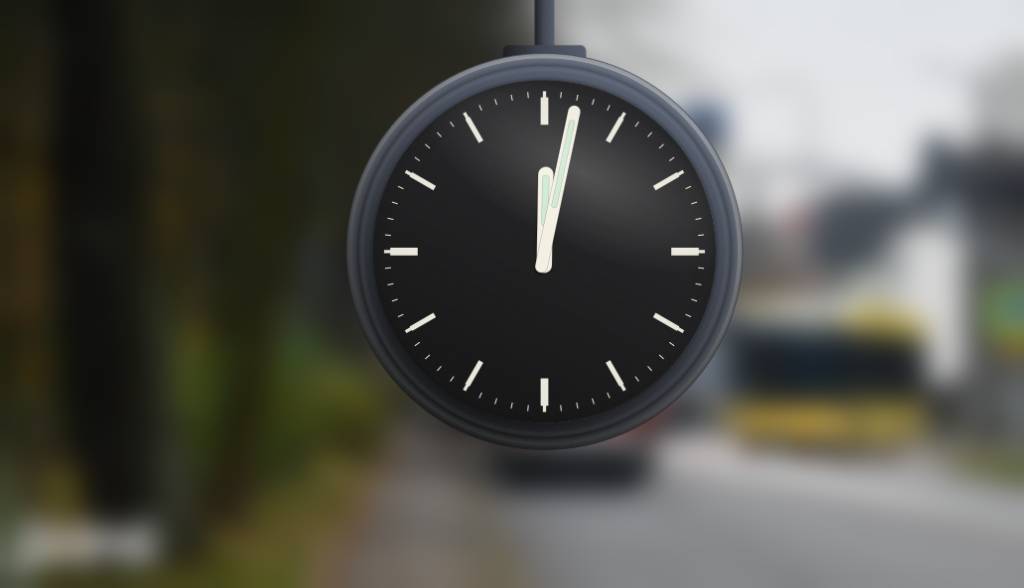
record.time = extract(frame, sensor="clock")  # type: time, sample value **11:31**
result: **12:02**
